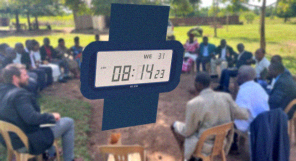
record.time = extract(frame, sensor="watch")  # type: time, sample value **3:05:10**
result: **8:14:23**
